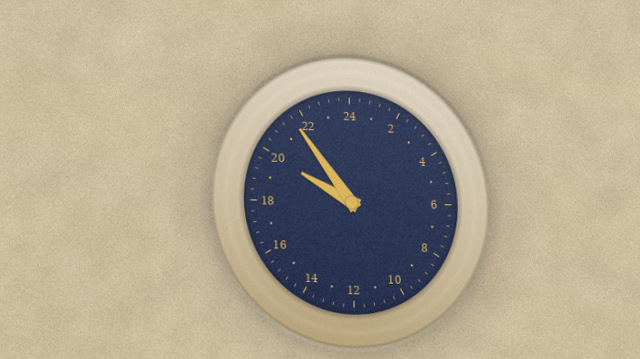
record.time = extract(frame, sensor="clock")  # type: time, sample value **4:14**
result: **19:54**
